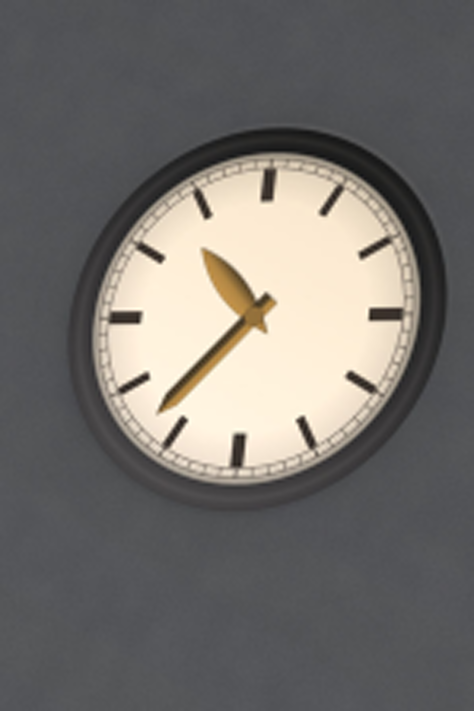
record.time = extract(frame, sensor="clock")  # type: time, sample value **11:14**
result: **10:37**
